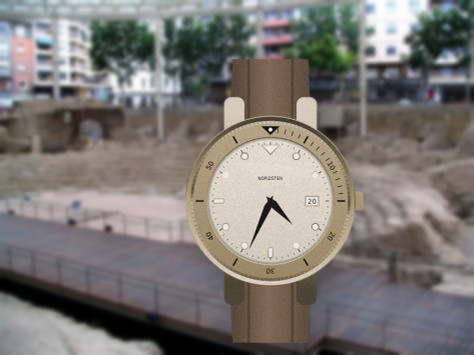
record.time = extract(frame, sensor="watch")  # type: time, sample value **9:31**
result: **4:34**
